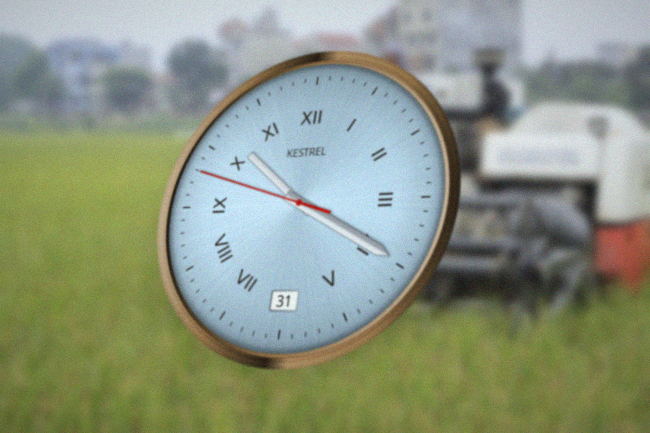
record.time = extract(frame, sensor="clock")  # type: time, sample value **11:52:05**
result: **10:19:48**
